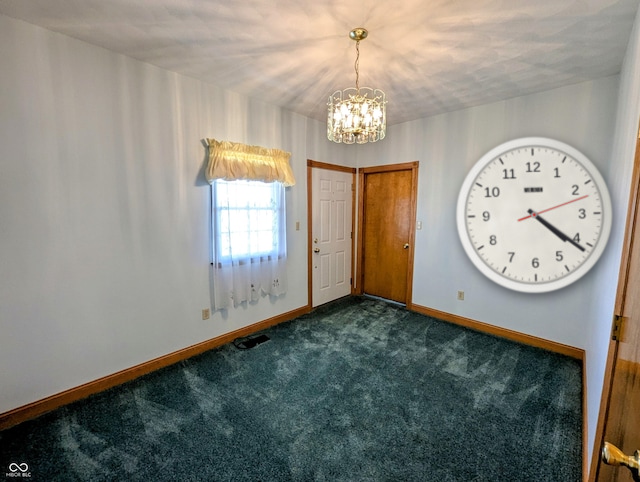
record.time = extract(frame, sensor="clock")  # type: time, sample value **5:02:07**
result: **4:21:12**
